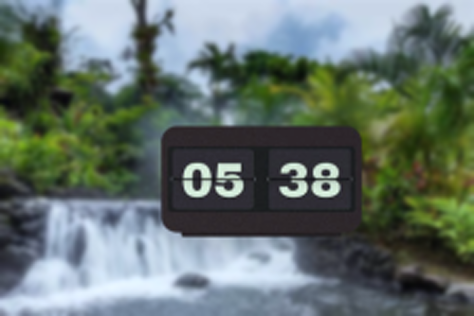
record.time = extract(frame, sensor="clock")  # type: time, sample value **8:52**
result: **5:38**
